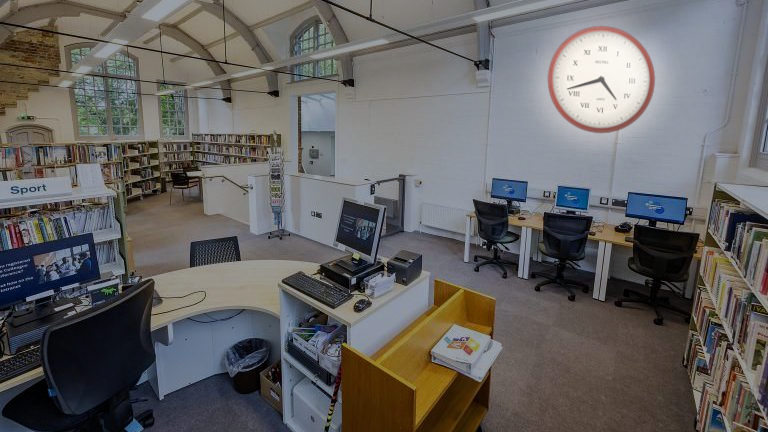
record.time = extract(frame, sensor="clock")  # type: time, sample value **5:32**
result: **4:42**
